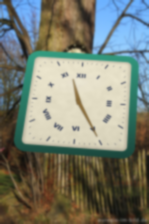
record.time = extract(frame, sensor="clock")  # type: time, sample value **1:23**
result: **11:25**
